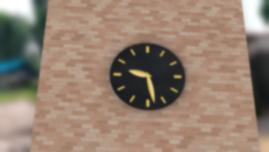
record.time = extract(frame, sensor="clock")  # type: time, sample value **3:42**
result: **9:28**
